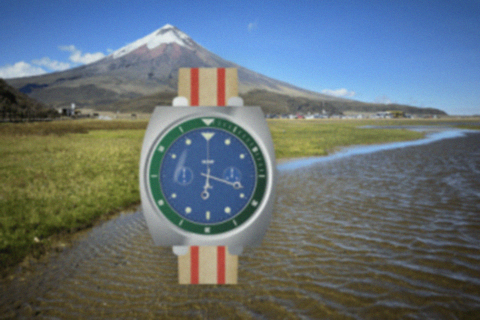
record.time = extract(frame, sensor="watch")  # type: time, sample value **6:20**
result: **6:18**
